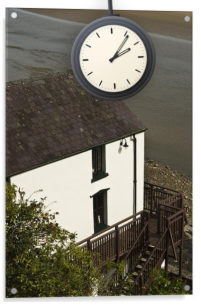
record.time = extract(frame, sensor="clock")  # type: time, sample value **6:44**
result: **2:06**
